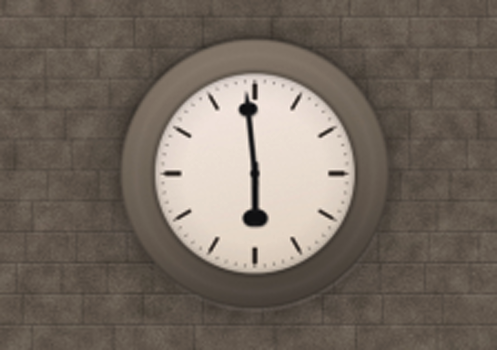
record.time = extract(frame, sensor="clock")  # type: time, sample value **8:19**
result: **5:59**
